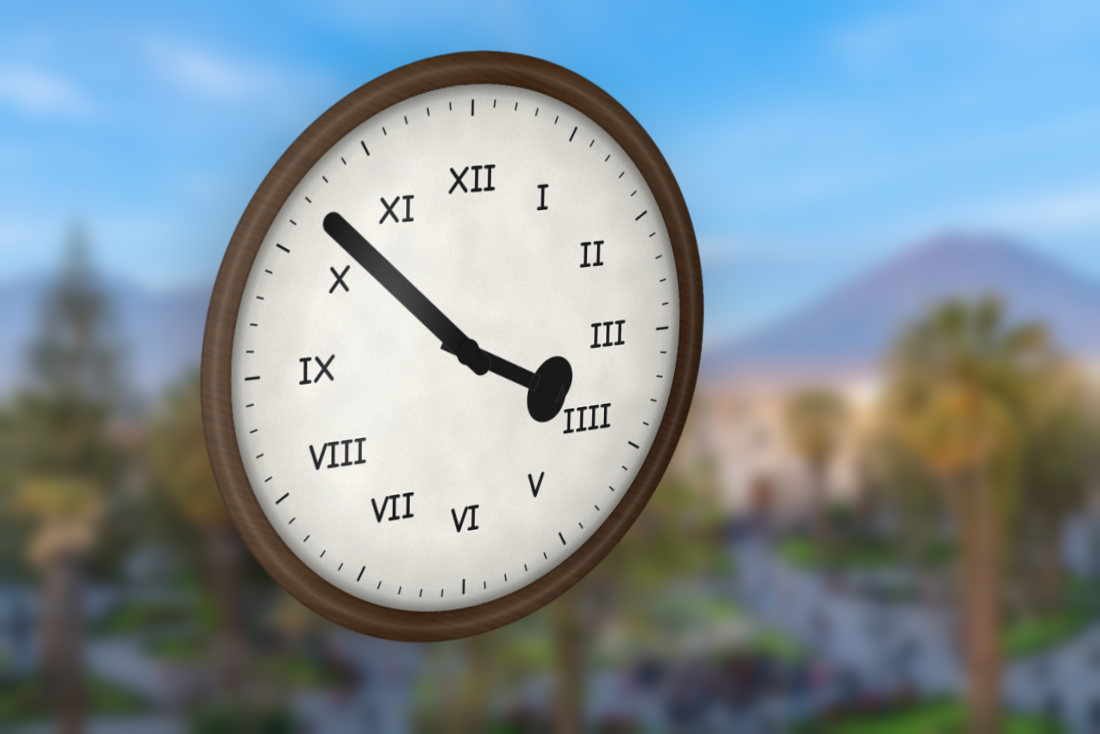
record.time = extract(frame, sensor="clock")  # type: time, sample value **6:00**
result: **3:52**
